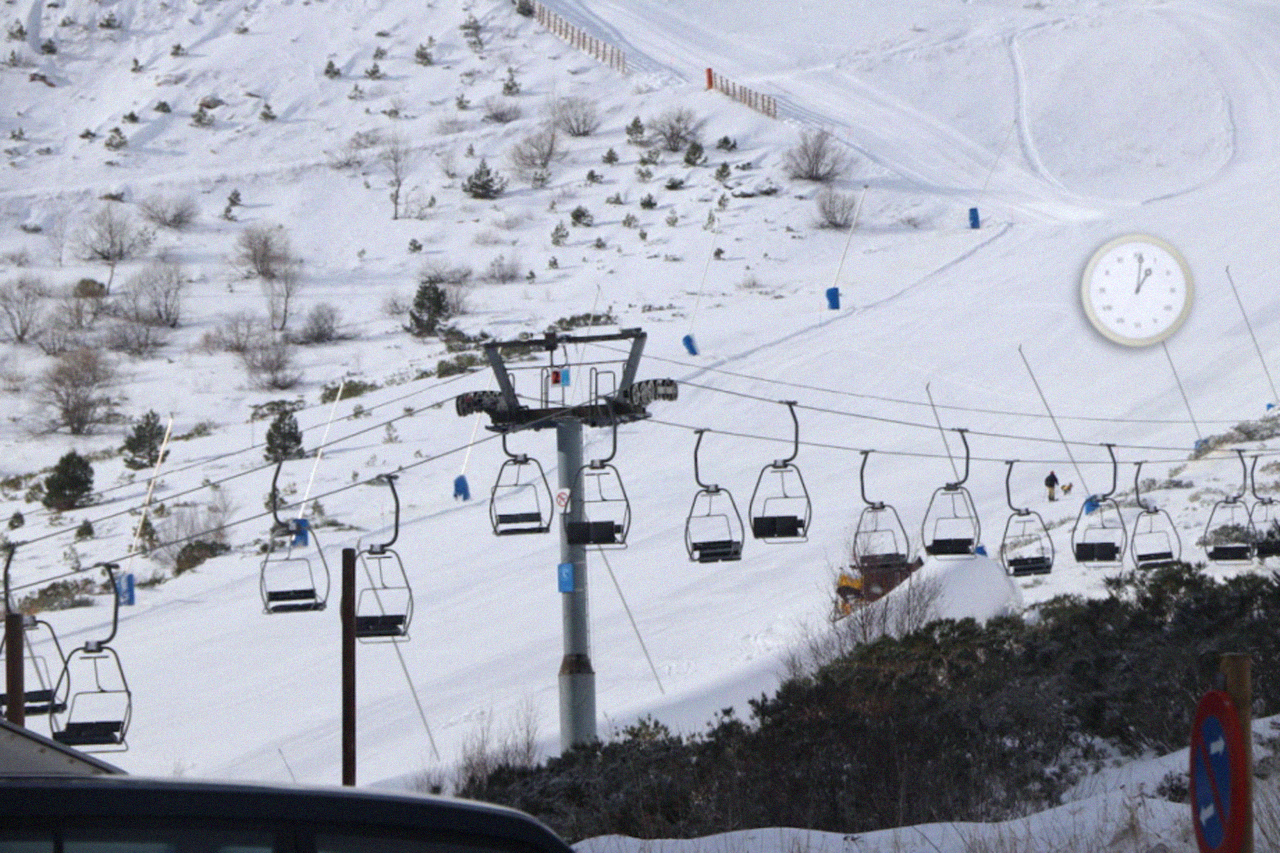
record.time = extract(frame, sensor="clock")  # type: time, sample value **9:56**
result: **1:01**
